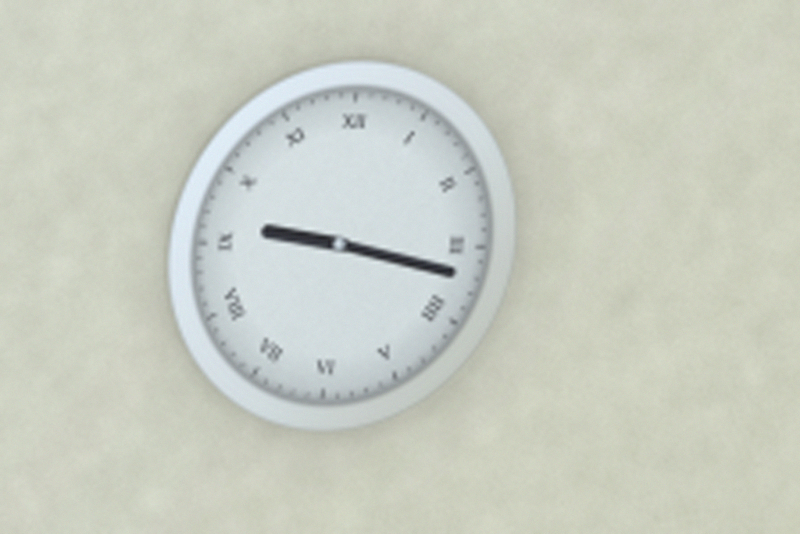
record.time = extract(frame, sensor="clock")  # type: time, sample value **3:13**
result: **9:17**
